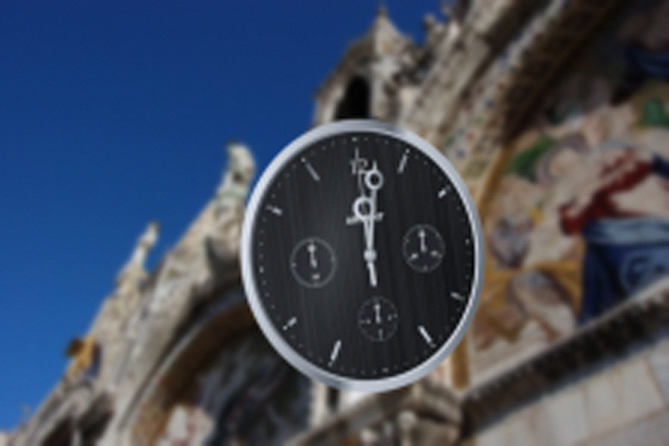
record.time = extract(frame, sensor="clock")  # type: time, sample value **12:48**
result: **12:02**
